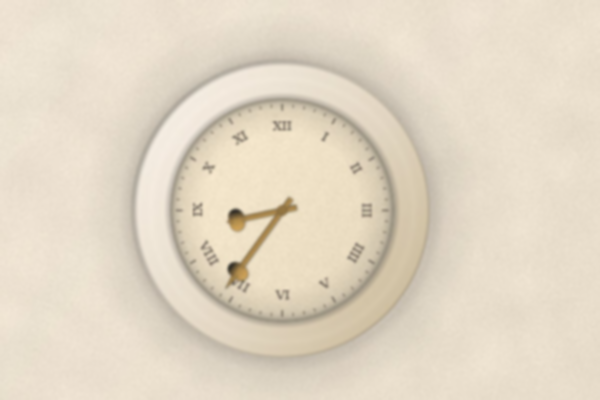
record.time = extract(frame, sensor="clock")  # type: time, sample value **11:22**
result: **8:36**
